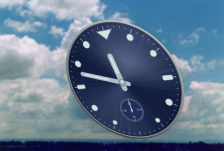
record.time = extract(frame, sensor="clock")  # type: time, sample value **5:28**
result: **11:48**
